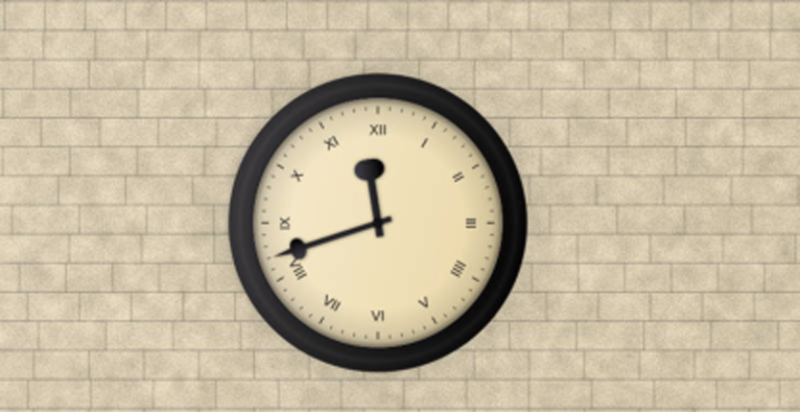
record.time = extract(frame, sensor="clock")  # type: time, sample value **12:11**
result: **11:42**
